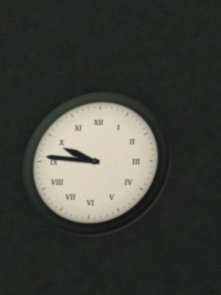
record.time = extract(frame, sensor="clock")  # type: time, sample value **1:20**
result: **9:46**
